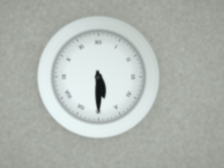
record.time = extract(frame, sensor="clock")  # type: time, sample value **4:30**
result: **5:30**
